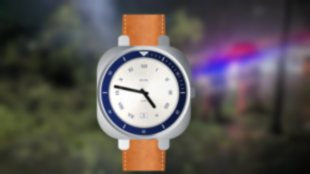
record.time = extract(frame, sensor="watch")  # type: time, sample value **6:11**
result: **4:47**
